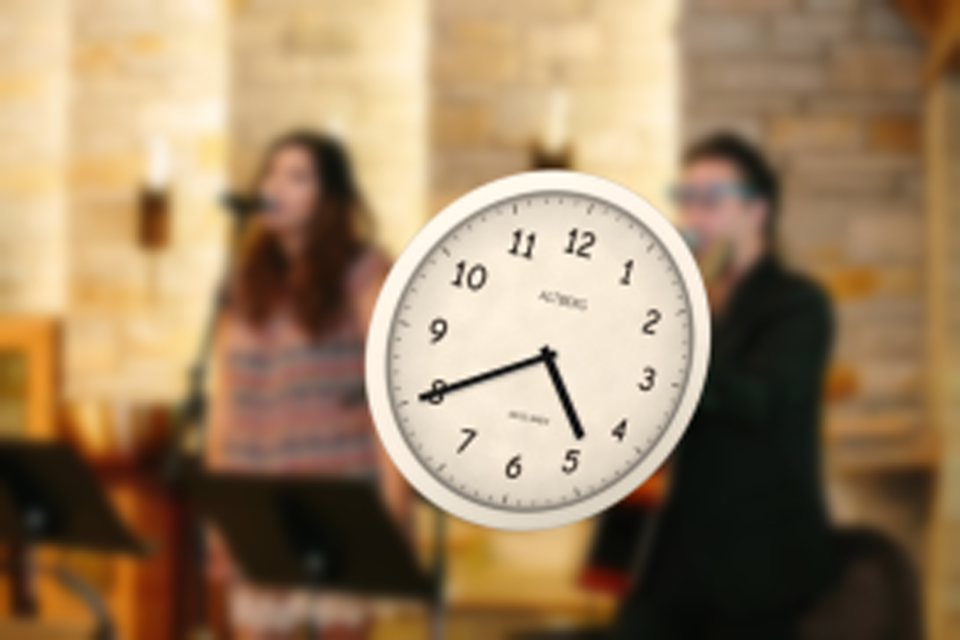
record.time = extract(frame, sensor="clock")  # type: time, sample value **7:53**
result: **4:40**
